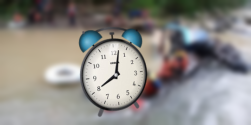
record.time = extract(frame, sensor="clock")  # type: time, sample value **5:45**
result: **8:02**
